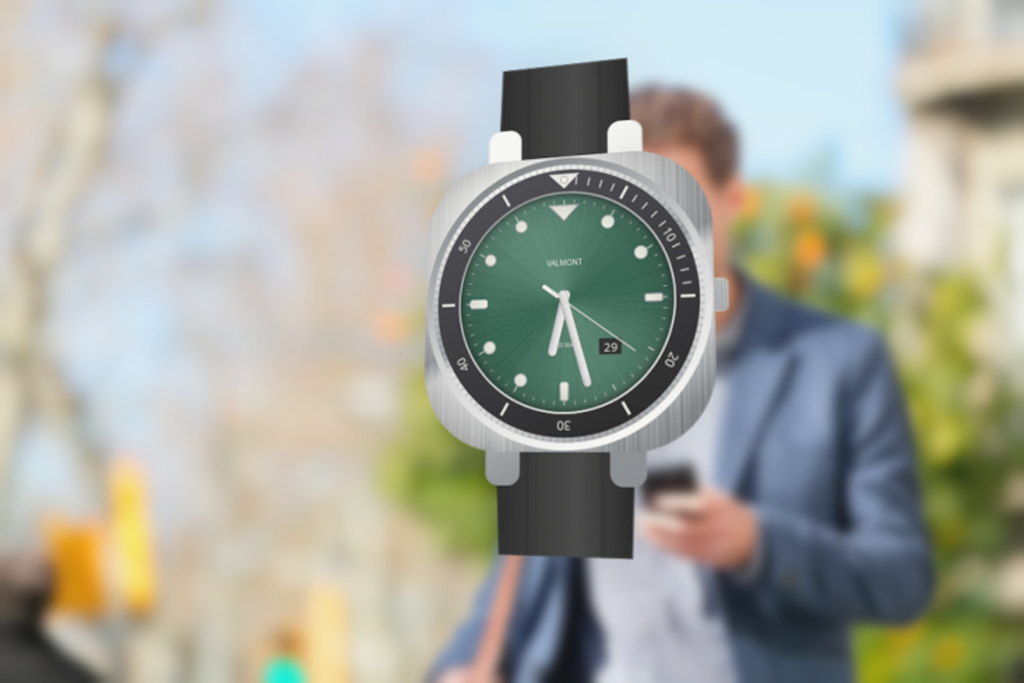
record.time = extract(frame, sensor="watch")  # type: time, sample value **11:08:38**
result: **6:27:21**
